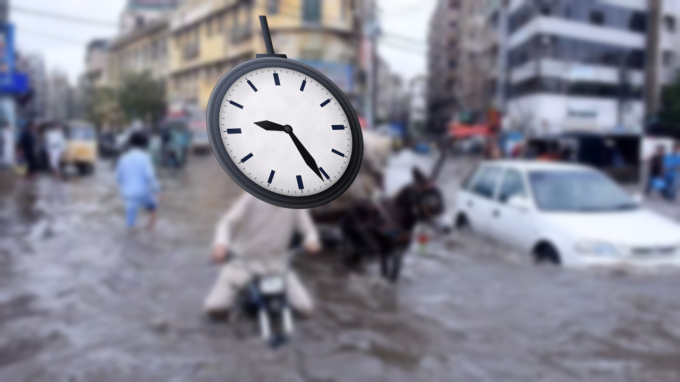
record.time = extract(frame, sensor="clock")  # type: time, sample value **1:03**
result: **9:26**
